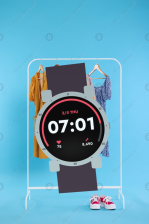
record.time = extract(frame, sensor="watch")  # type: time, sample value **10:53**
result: **7:01**
